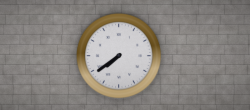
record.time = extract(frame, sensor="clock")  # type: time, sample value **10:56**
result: **7:39**
